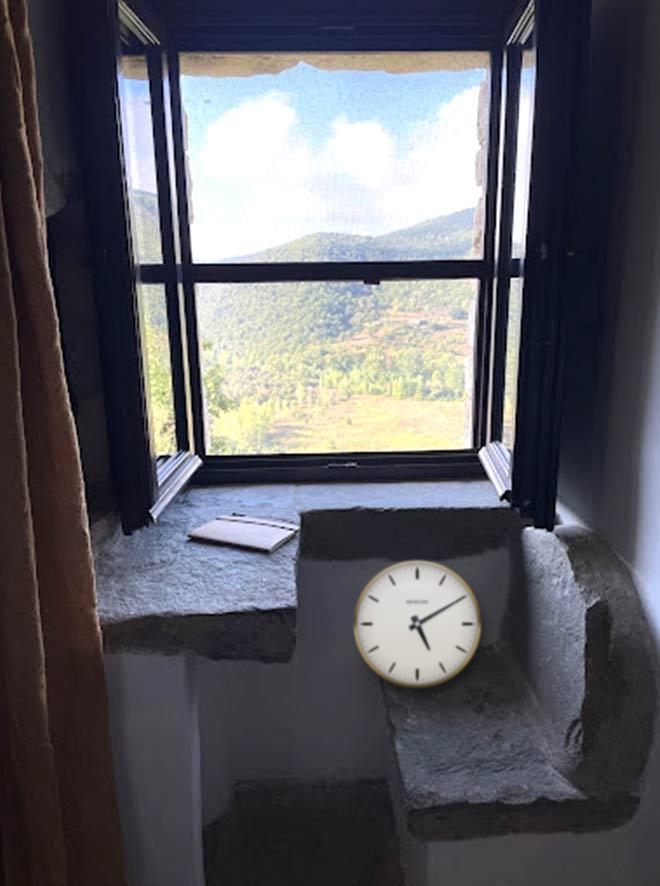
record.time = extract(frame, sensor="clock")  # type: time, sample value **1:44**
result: **5:10**
